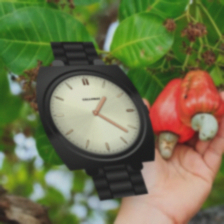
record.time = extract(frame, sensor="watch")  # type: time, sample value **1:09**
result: **1:22**
